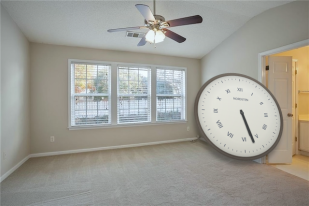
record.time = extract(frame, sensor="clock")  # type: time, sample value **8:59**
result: **5:27**
